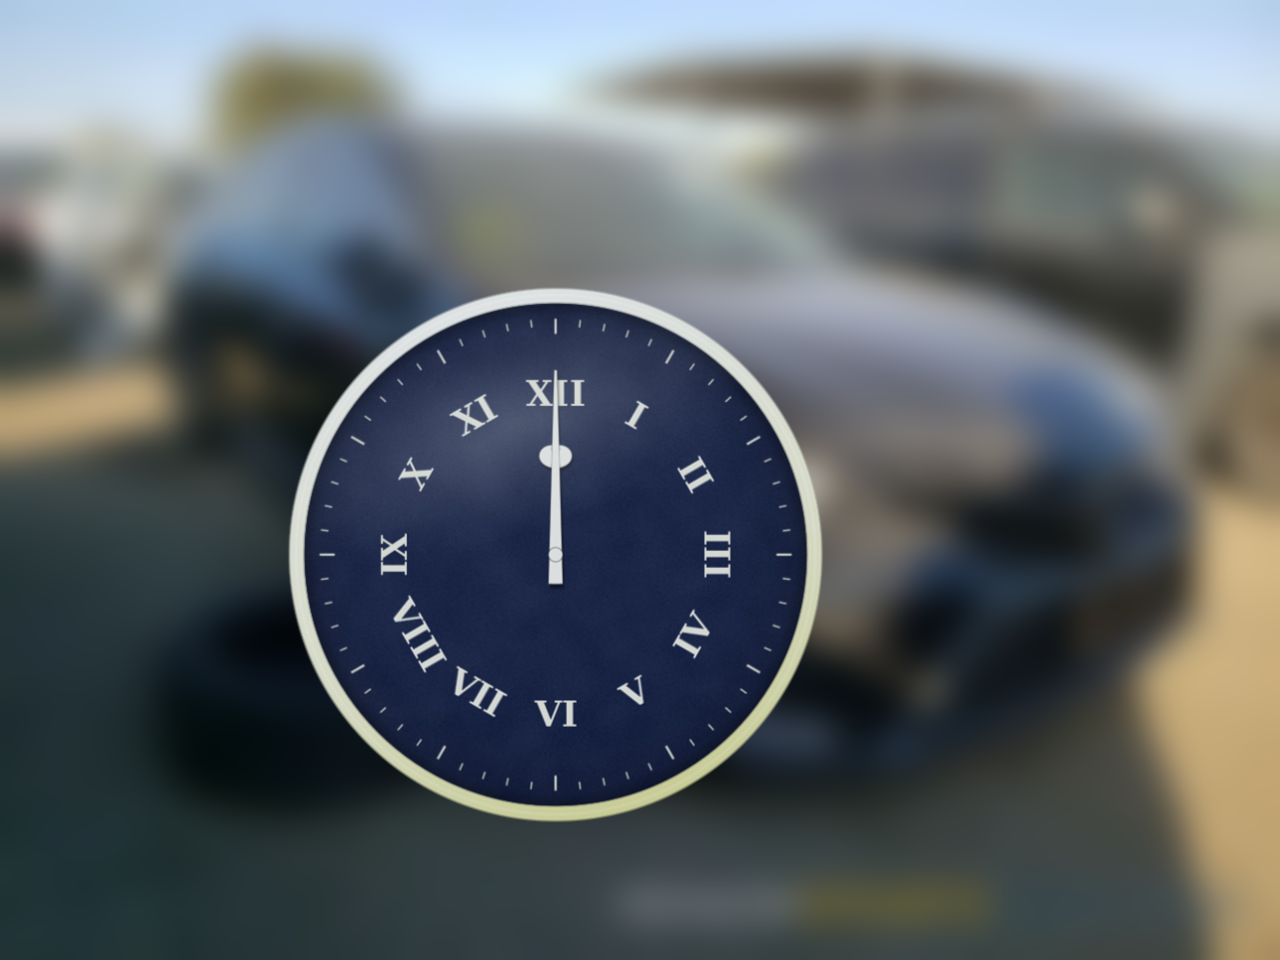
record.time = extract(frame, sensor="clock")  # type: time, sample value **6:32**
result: **12:00**
